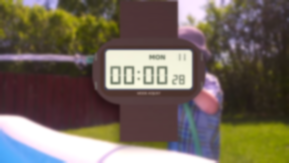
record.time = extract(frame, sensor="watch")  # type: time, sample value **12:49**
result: **0:00**
